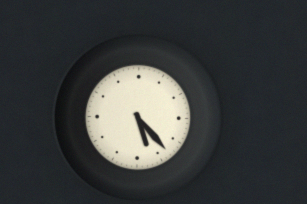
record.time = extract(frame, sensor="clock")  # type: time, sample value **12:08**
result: **5:23**
